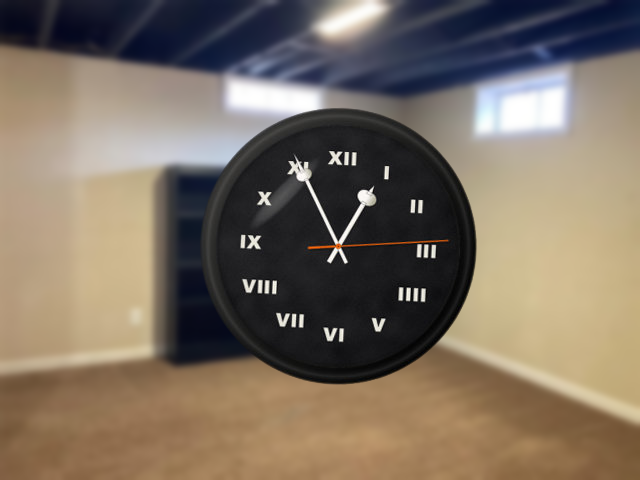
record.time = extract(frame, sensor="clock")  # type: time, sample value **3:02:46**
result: **12:55:14**
